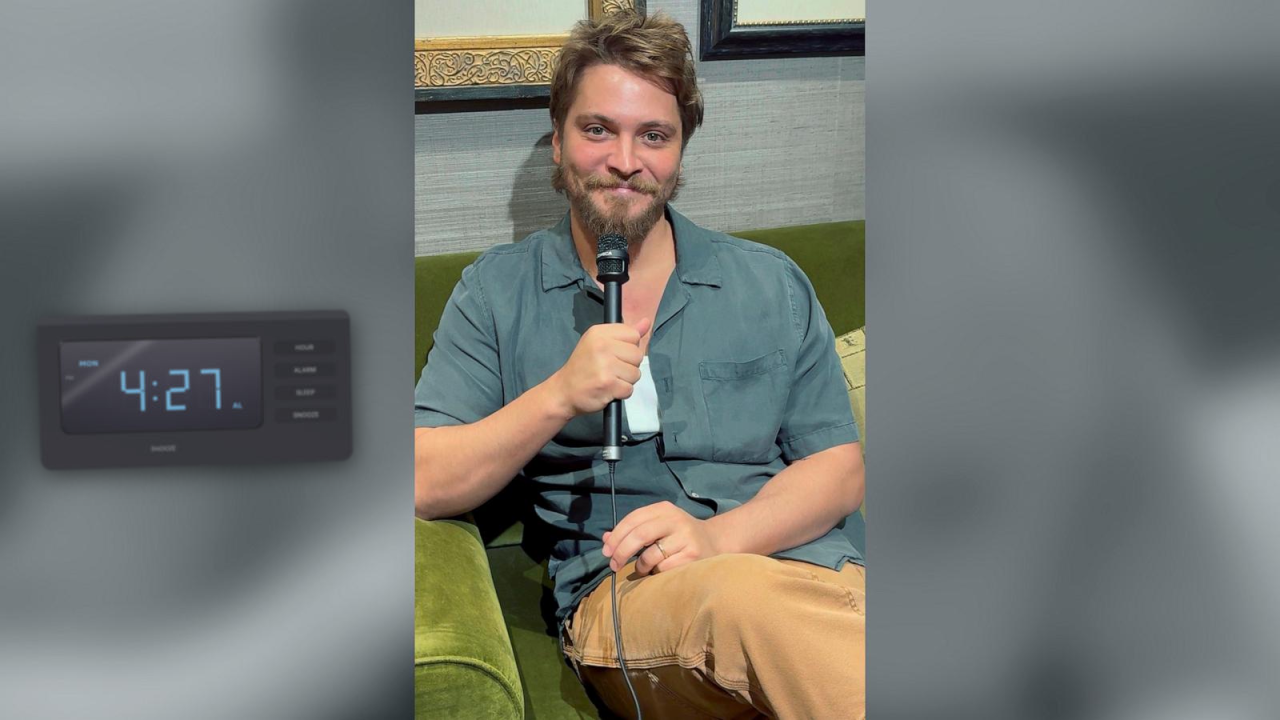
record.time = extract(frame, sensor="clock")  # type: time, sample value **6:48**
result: **4:27**
